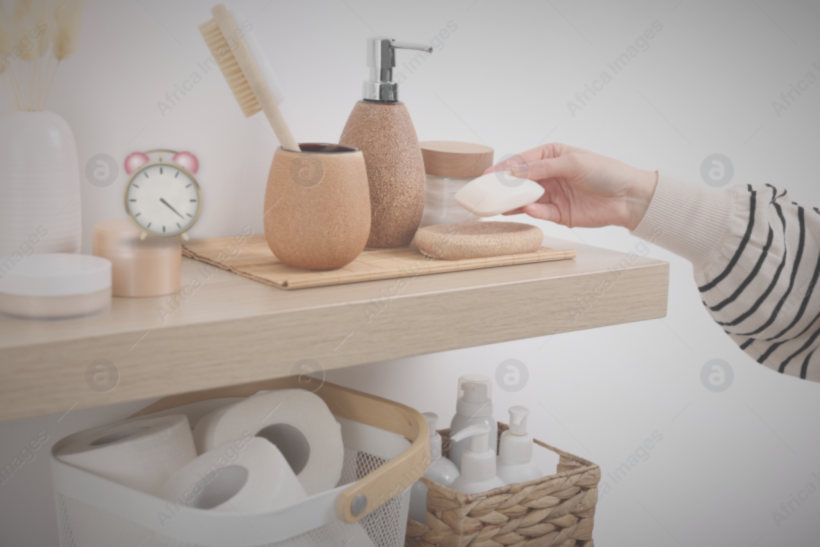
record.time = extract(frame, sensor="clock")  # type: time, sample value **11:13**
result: **4:22**
